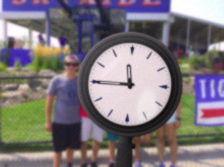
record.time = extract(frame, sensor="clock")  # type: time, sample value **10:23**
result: **11:45**
